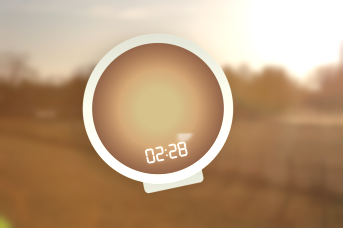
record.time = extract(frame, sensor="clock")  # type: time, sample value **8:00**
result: **2:28**
